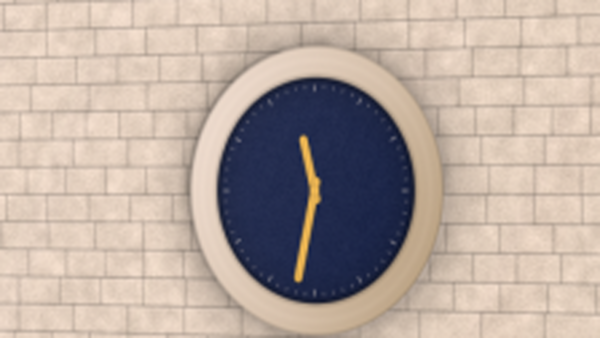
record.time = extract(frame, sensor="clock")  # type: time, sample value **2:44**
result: **11:32**
